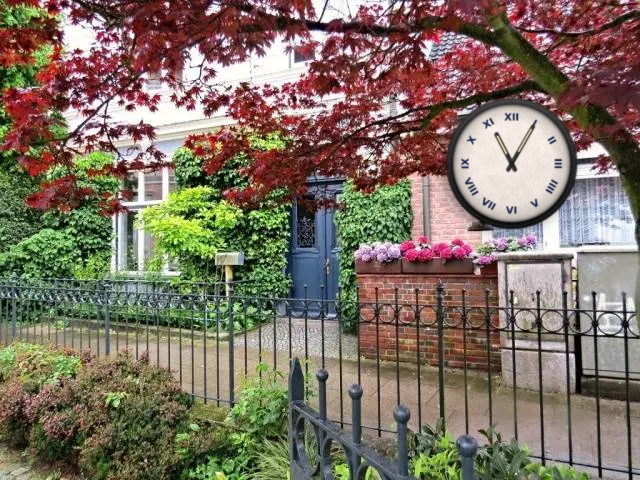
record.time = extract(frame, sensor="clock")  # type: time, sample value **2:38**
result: **11:05**
